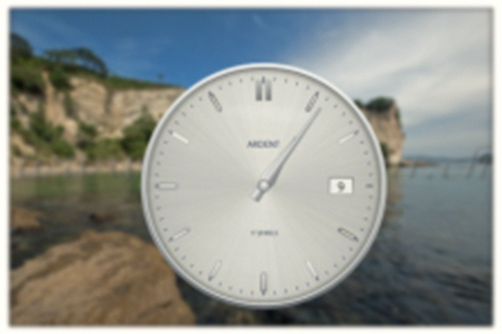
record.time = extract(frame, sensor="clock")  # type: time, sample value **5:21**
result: **1:06**
